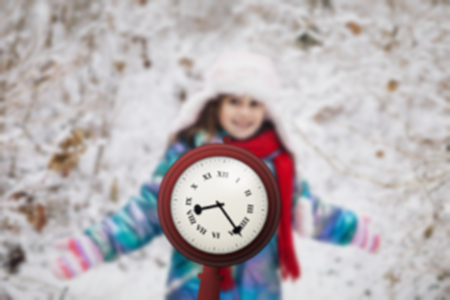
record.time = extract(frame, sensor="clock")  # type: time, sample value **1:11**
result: **8:23**
